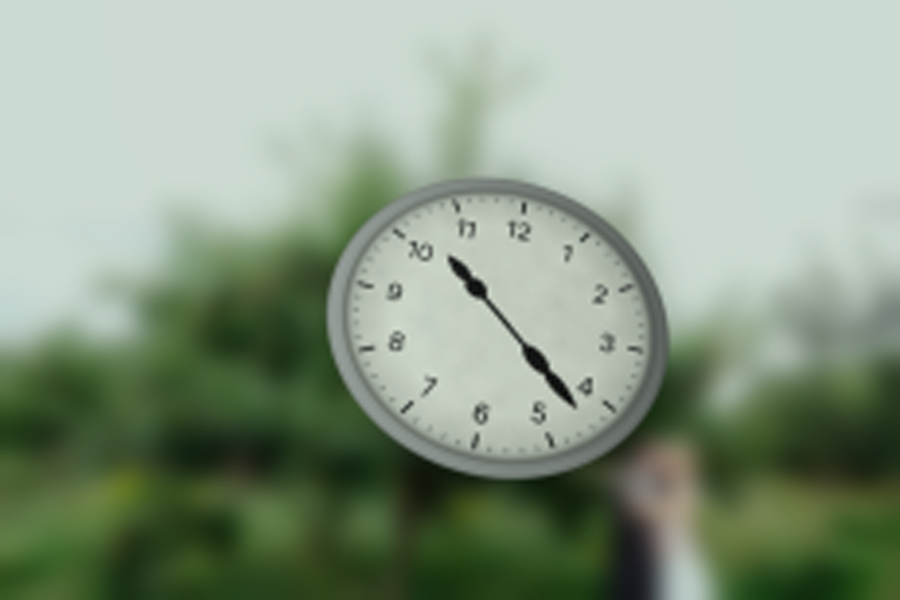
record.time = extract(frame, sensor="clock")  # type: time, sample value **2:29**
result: **10:22**
